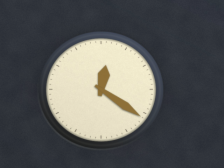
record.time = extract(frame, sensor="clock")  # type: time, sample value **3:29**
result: **12:21**
